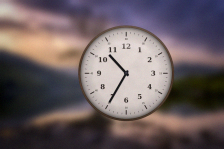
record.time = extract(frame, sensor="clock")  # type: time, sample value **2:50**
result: **10:35**
